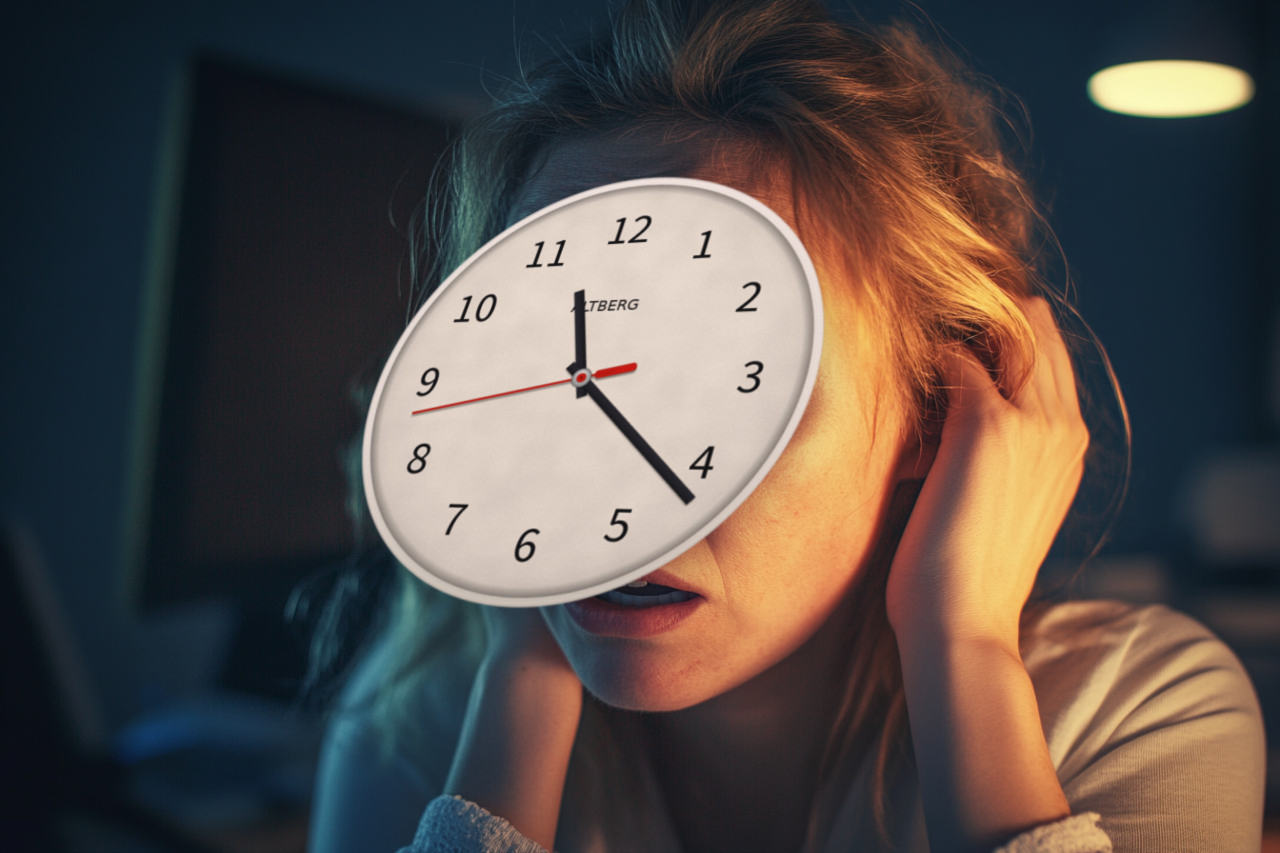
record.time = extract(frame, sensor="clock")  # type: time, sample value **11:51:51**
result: **11:21:43**
